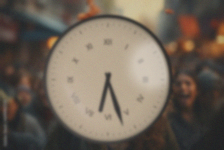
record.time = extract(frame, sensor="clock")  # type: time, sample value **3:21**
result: **6:27**
